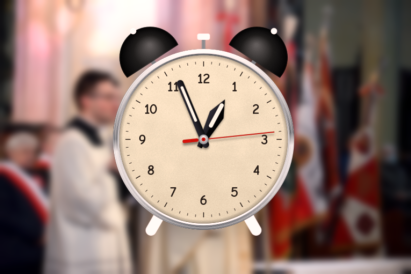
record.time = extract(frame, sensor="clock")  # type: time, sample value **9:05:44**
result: **12:56:14**
